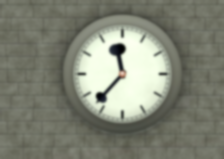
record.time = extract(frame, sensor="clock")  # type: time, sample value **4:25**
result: **11:37**
